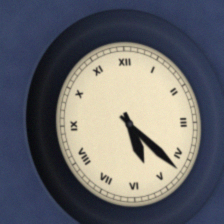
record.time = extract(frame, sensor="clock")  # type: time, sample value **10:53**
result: **5:22**
